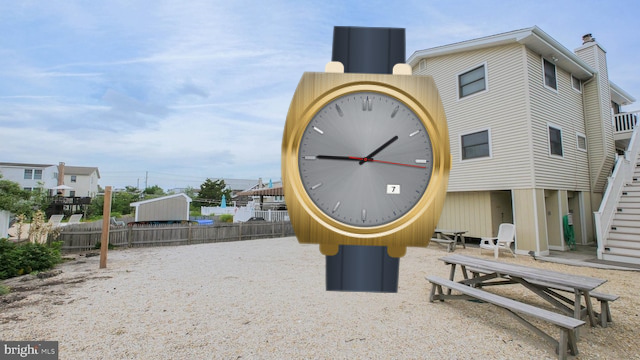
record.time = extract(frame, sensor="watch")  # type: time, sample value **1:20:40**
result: **1:45:16**
